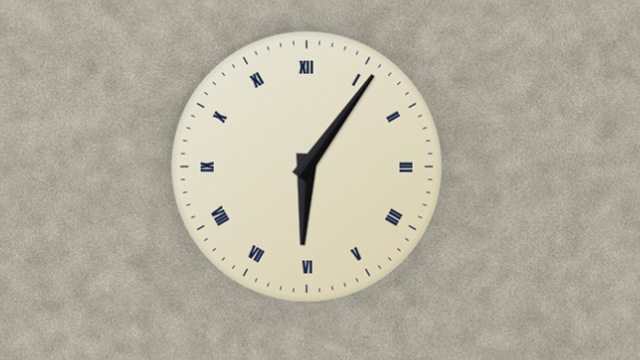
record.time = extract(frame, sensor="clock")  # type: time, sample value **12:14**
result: **6:06**
